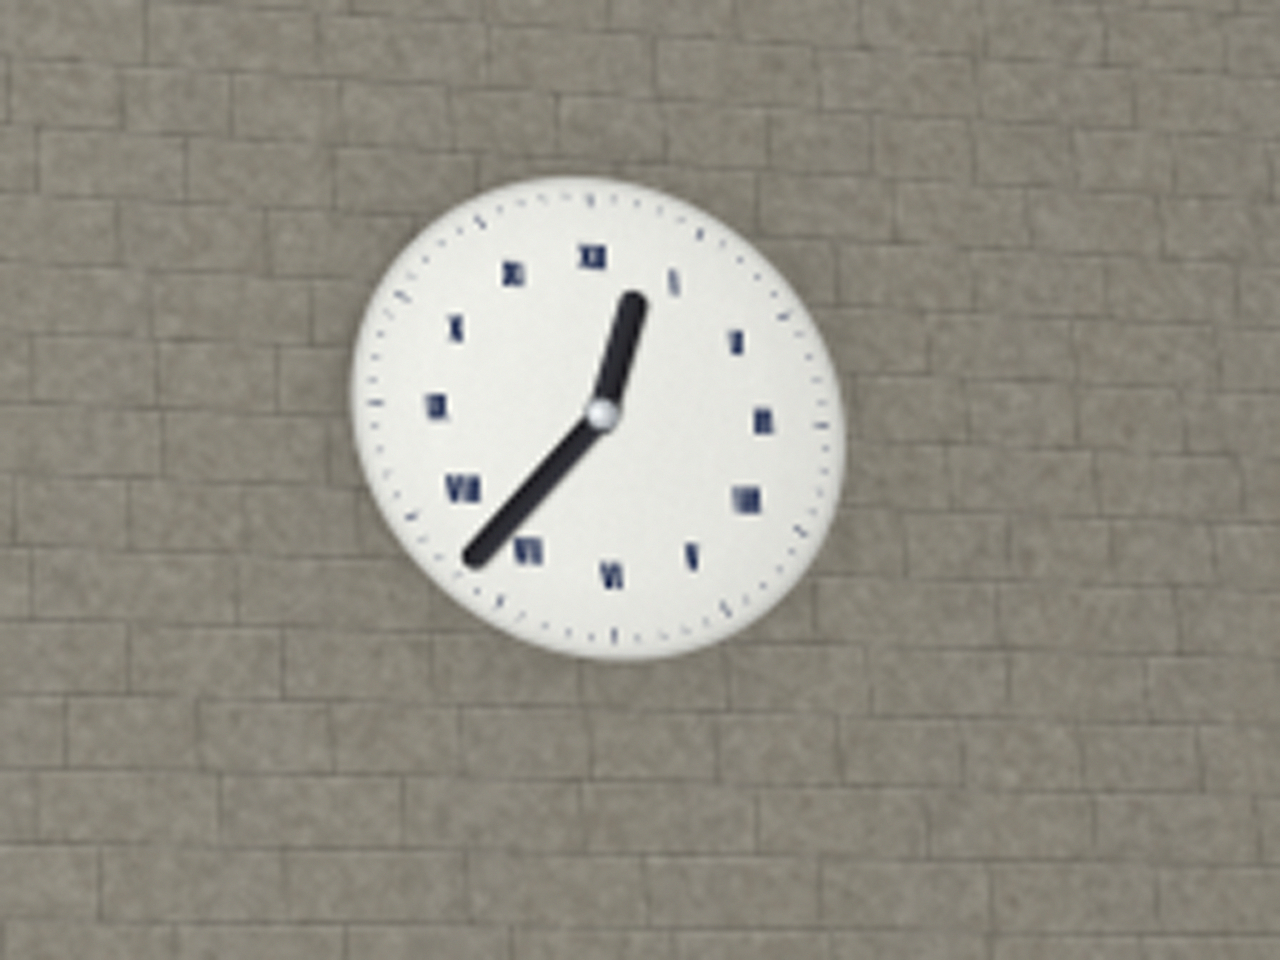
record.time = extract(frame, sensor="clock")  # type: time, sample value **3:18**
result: **12:37**
